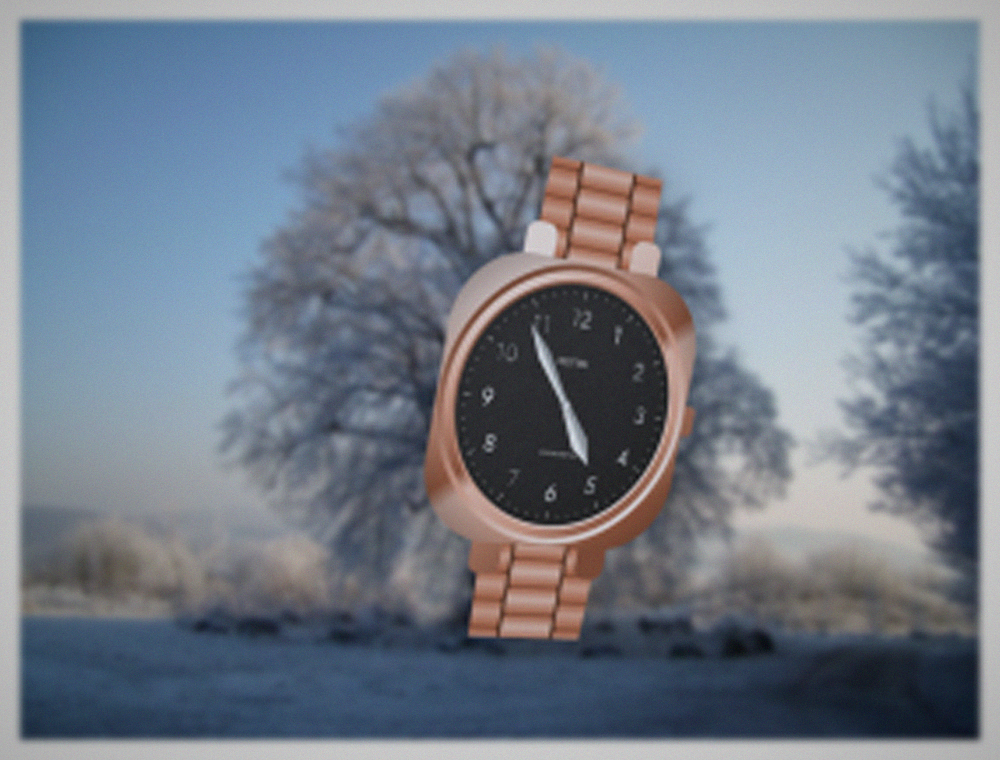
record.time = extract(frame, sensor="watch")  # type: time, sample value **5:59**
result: **4:54**
